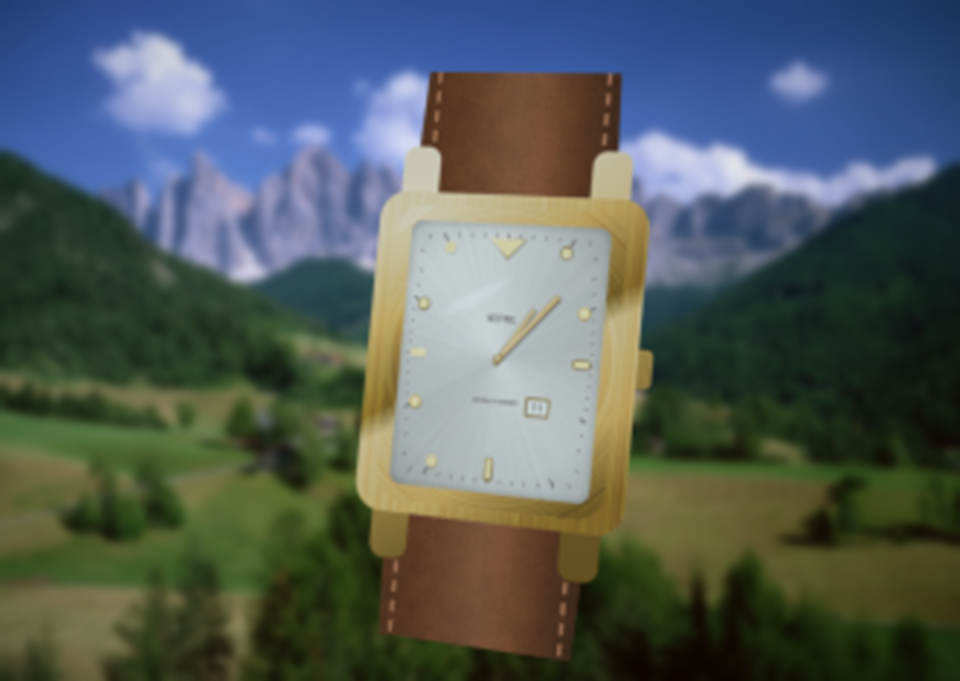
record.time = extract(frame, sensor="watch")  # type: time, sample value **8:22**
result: **1:07**
